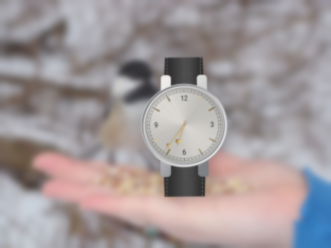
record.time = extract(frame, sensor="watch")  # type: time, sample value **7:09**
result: **6:36**
